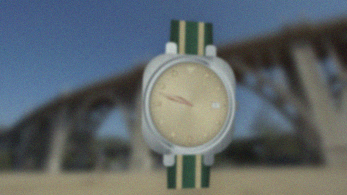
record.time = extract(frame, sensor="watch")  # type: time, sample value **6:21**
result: **9:48**
